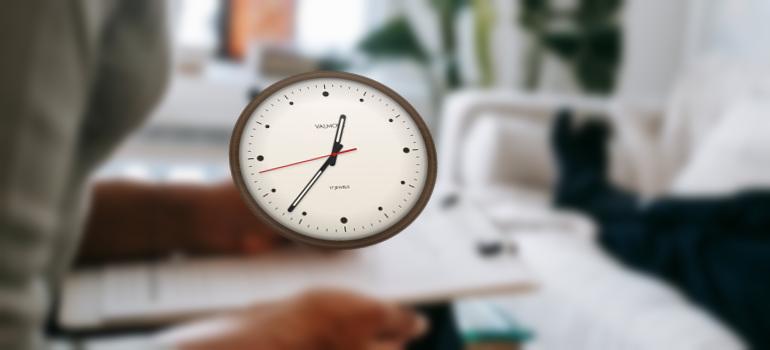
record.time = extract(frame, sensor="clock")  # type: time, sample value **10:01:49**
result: **12:36:43**
